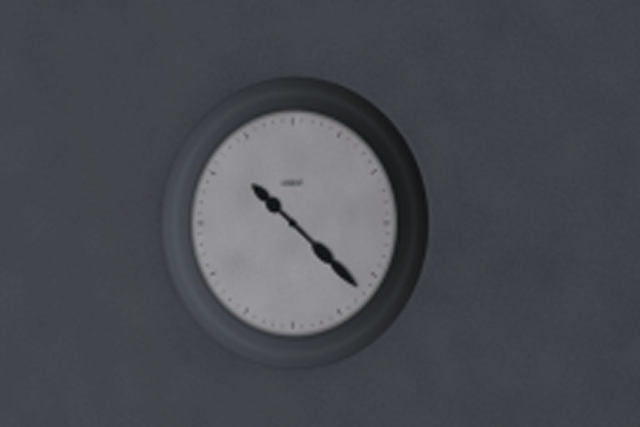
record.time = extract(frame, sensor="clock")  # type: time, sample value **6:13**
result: **10:22**
